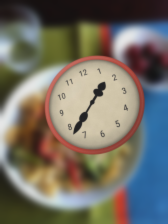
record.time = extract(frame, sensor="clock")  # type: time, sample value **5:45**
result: **1:38**
